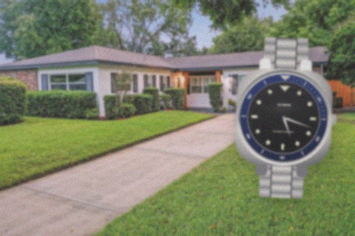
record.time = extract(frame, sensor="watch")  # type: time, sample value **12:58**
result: **5:18**
